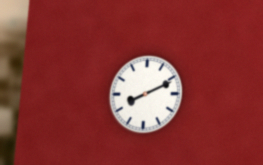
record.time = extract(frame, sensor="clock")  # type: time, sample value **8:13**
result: **8:11**
